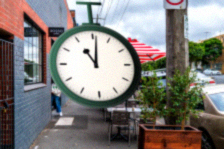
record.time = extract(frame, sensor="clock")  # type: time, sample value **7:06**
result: **11:01**
